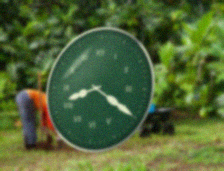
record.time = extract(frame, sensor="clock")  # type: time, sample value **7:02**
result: **8:20**
